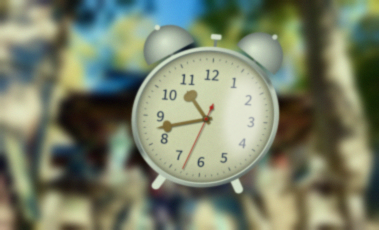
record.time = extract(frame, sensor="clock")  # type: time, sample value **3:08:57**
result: **10:42:33**
